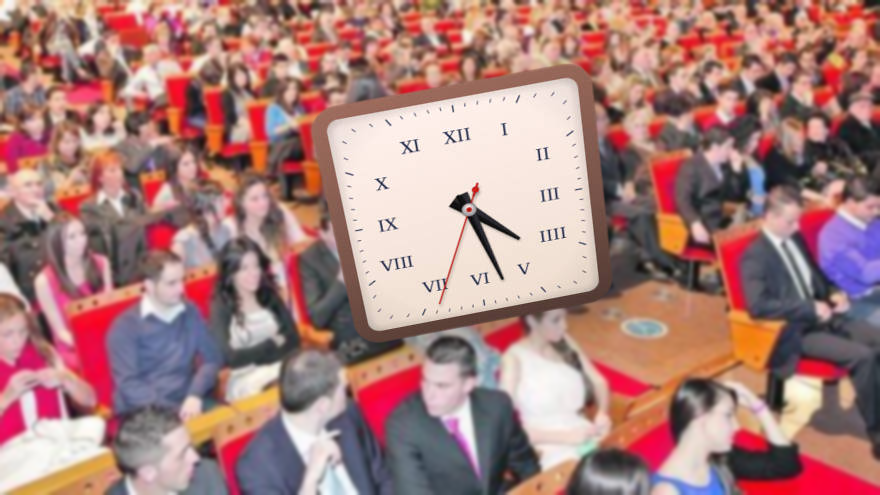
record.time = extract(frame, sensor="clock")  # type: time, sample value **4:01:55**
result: **4:27:34**
